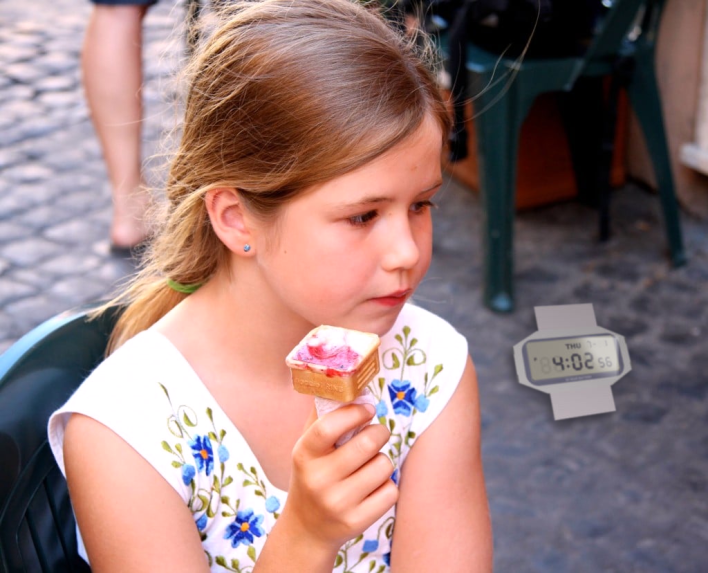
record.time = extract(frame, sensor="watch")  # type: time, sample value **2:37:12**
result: **4:02:56**
